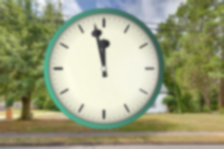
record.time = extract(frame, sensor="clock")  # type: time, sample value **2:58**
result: **11:58**
